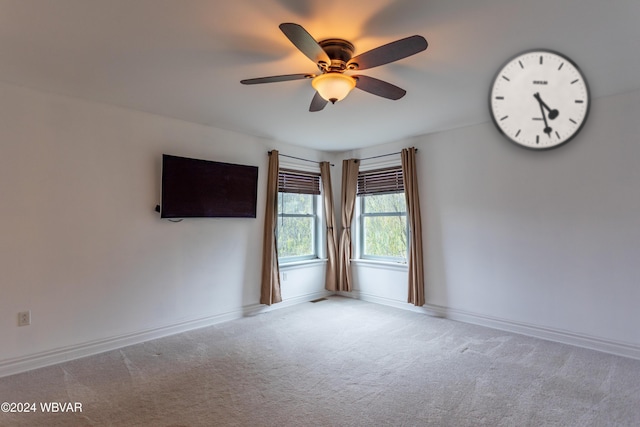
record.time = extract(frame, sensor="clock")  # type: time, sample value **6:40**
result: **4:27**
